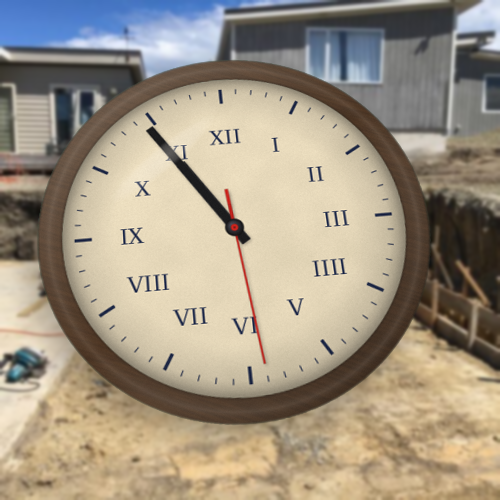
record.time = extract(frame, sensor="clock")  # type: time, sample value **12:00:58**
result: **10:54:29**
